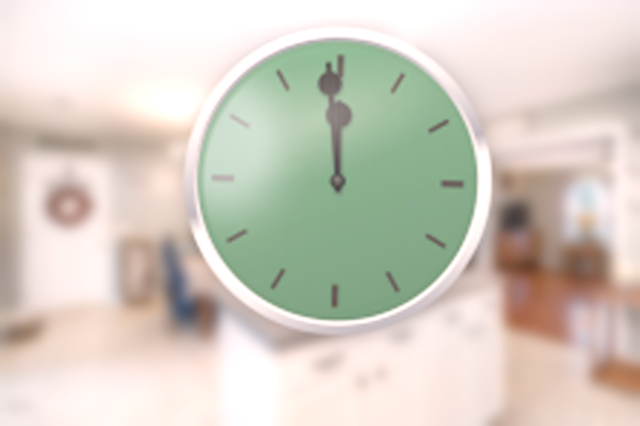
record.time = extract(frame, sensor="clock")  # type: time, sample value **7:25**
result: **11:59**
